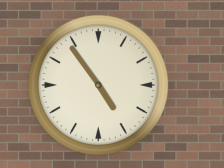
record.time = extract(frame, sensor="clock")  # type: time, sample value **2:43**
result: **4:54**
